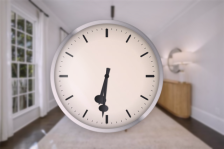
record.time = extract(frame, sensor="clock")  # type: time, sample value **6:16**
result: **6:31**
